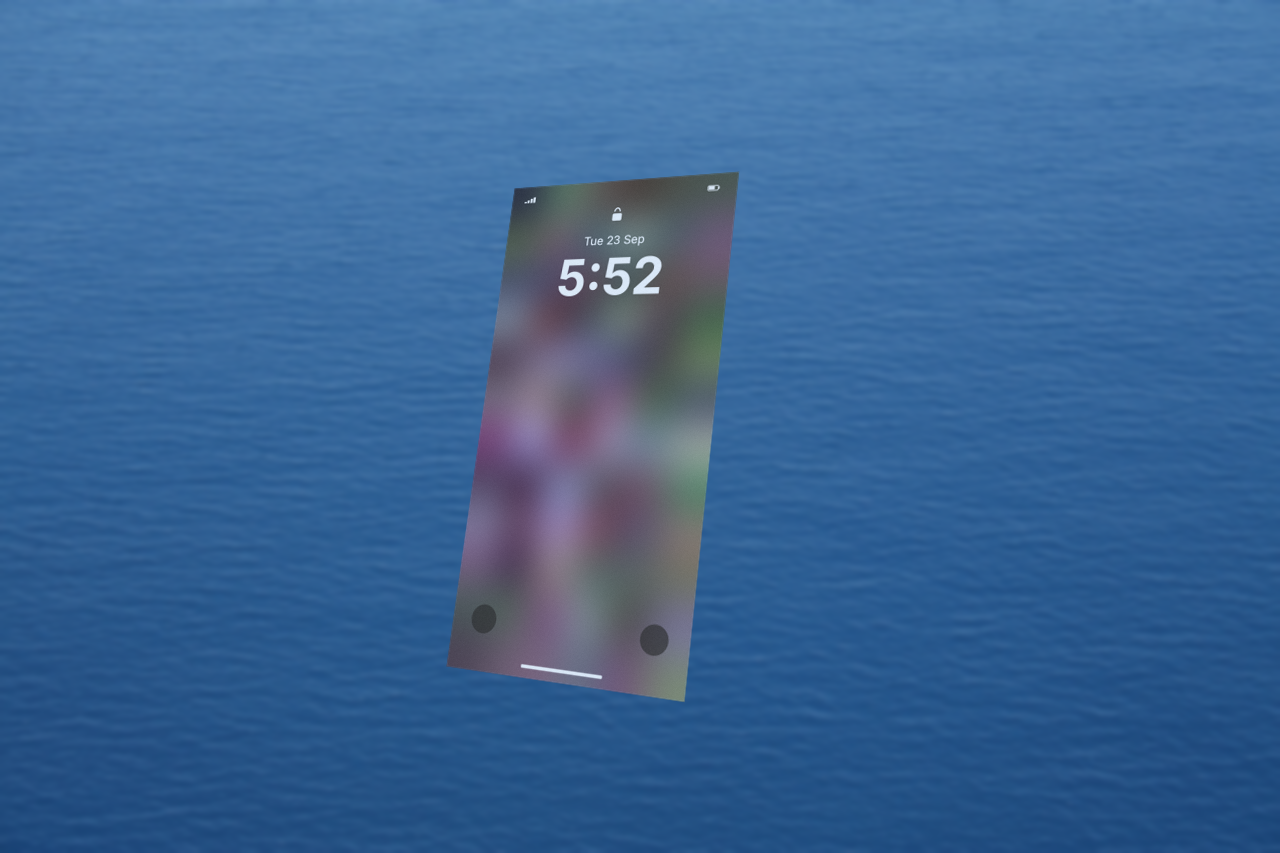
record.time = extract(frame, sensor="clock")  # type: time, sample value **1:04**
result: **5:52**
